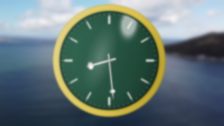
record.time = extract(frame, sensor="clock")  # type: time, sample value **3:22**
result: **8:29**
